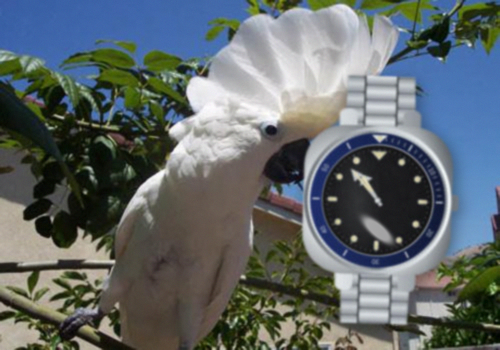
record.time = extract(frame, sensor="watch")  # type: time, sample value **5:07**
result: **10:53**
